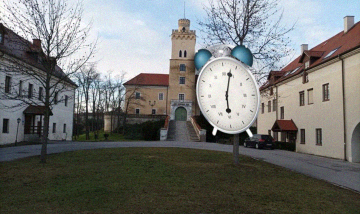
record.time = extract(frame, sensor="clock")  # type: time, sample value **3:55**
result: **6:03**
